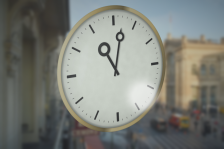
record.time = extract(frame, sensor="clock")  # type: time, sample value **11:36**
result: **11:02**
